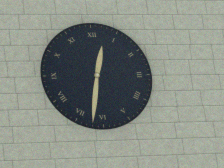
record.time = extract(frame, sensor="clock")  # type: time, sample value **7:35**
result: **12:32**
